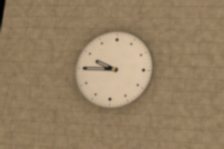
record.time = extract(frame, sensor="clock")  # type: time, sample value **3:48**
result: **9:45**
